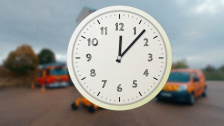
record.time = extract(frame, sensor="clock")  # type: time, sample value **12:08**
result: **12:07**
